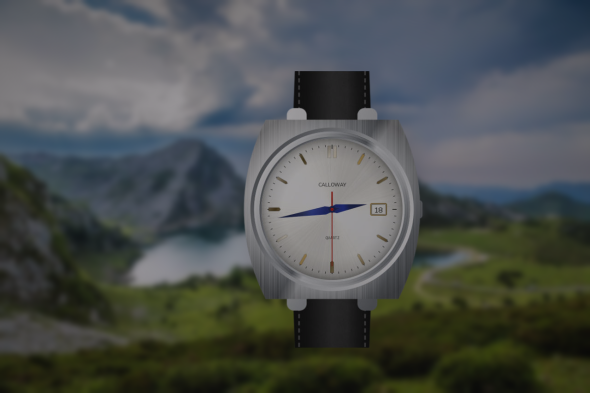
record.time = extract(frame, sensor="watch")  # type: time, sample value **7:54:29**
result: **2:43:30**
